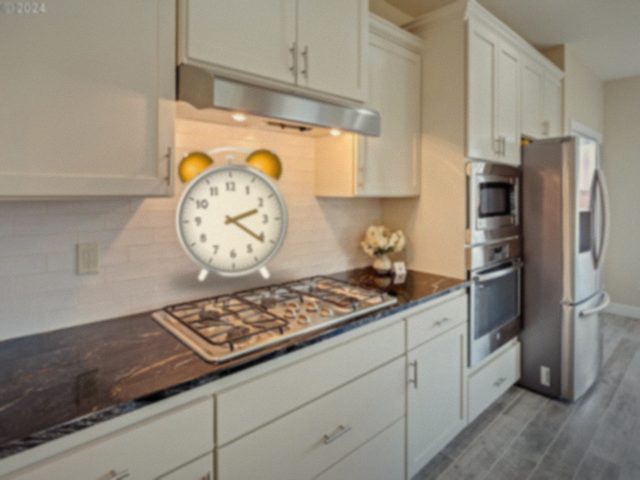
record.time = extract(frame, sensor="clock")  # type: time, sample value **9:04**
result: **2:21**
